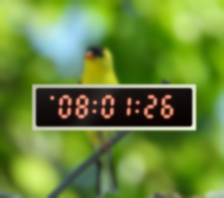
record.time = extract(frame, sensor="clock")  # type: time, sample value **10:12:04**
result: **8:01:26**
